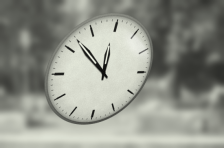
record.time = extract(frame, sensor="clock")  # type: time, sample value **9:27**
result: **11:52**
